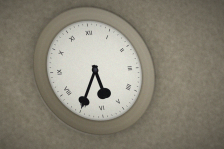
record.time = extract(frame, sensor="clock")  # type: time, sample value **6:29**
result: **5:35**
